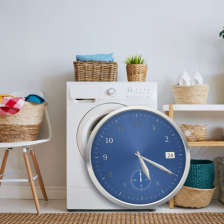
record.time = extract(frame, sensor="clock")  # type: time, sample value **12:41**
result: **5:20**
